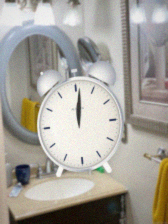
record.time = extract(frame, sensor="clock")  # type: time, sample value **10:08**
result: **12:01**
